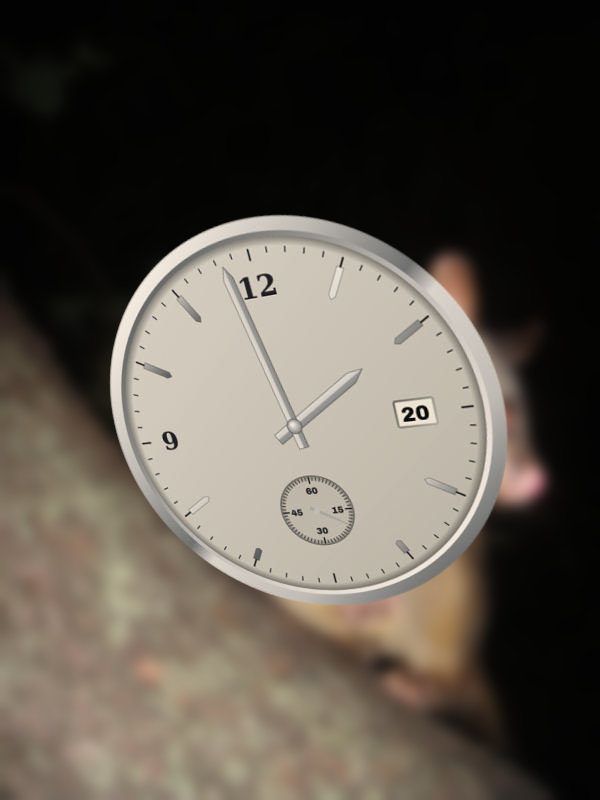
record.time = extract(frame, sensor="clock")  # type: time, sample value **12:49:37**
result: **1:58:20**
